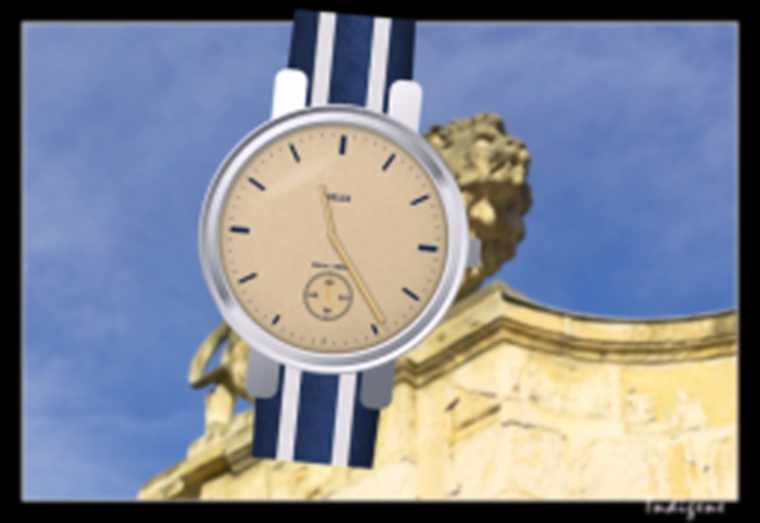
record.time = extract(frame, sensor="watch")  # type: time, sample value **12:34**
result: **11:24**
